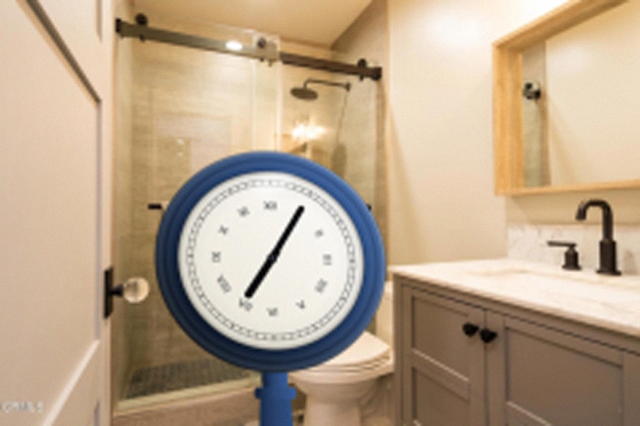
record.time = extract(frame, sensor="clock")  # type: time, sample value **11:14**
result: **7:05**
